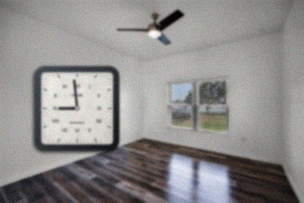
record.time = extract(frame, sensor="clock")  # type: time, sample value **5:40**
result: **8:59**
